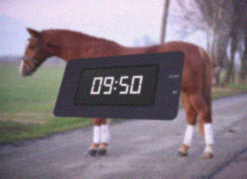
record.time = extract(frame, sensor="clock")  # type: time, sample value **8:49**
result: **9:50**
